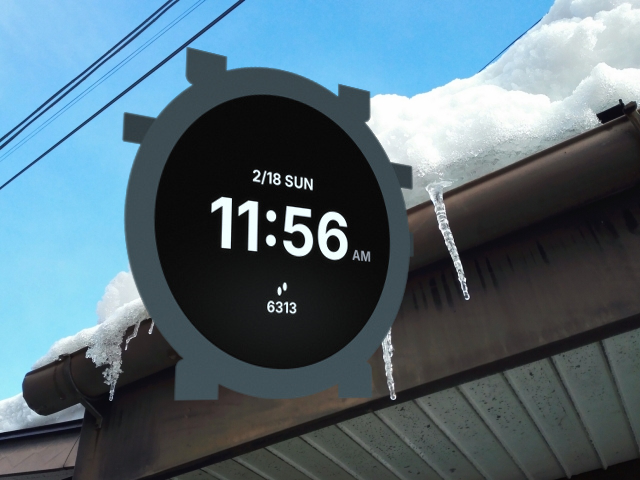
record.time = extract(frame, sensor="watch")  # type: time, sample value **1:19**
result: **11:56**
